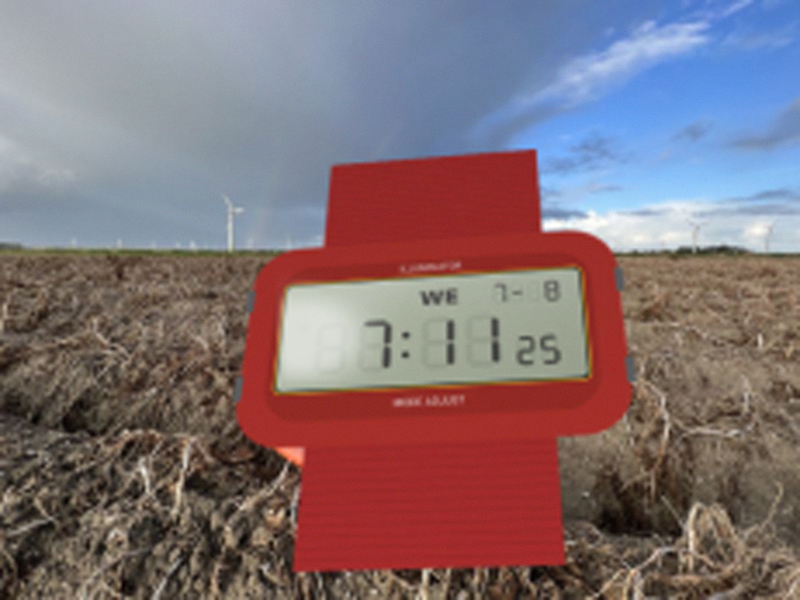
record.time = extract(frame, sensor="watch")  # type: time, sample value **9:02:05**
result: **7:11:25**
